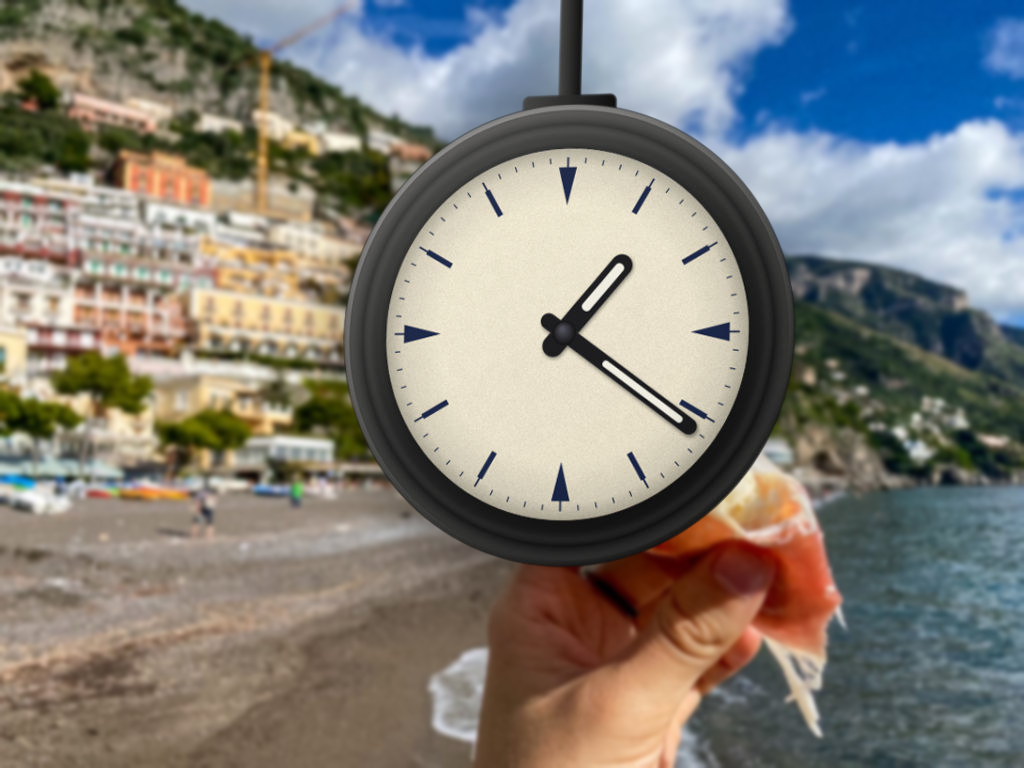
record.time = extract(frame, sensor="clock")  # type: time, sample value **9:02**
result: **1:21**
